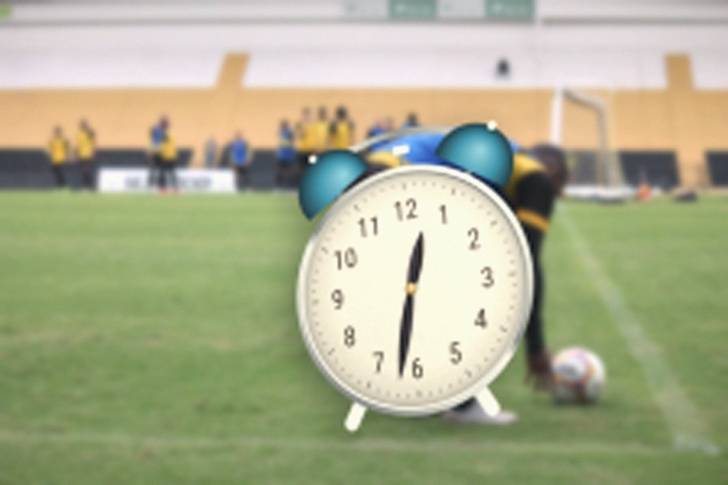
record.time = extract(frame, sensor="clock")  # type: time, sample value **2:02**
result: **12:32**
